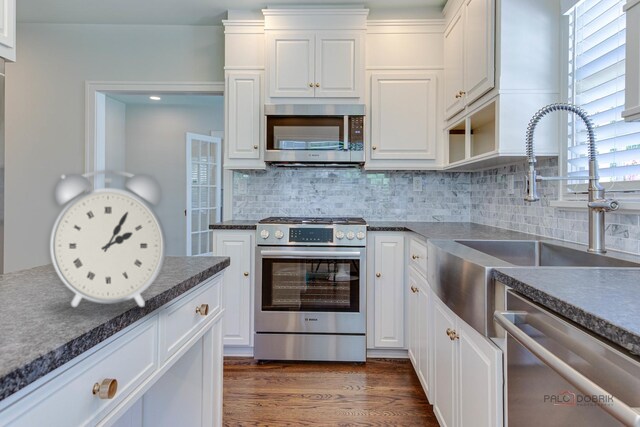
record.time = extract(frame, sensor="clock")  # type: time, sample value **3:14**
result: **2:05**
